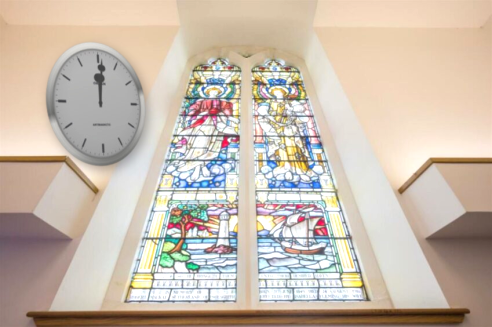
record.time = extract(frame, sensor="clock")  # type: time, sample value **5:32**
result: **12:01**
